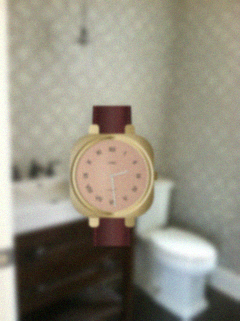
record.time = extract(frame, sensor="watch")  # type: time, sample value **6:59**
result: **2:29**
